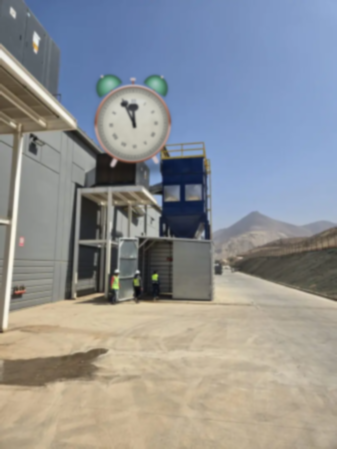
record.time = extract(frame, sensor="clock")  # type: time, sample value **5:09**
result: **11:56**
